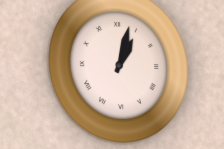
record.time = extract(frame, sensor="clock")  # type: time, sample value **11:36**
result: **1:03**
